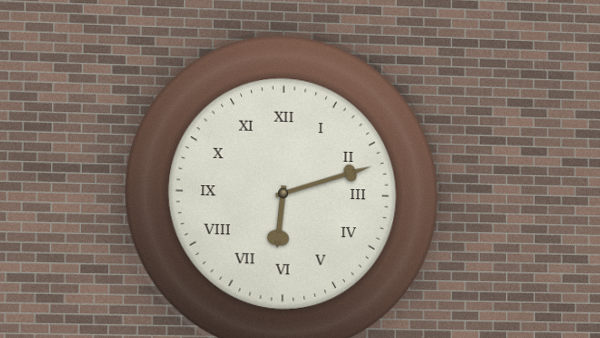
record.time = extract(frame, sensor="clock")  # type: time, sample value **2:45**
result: **6:12**
